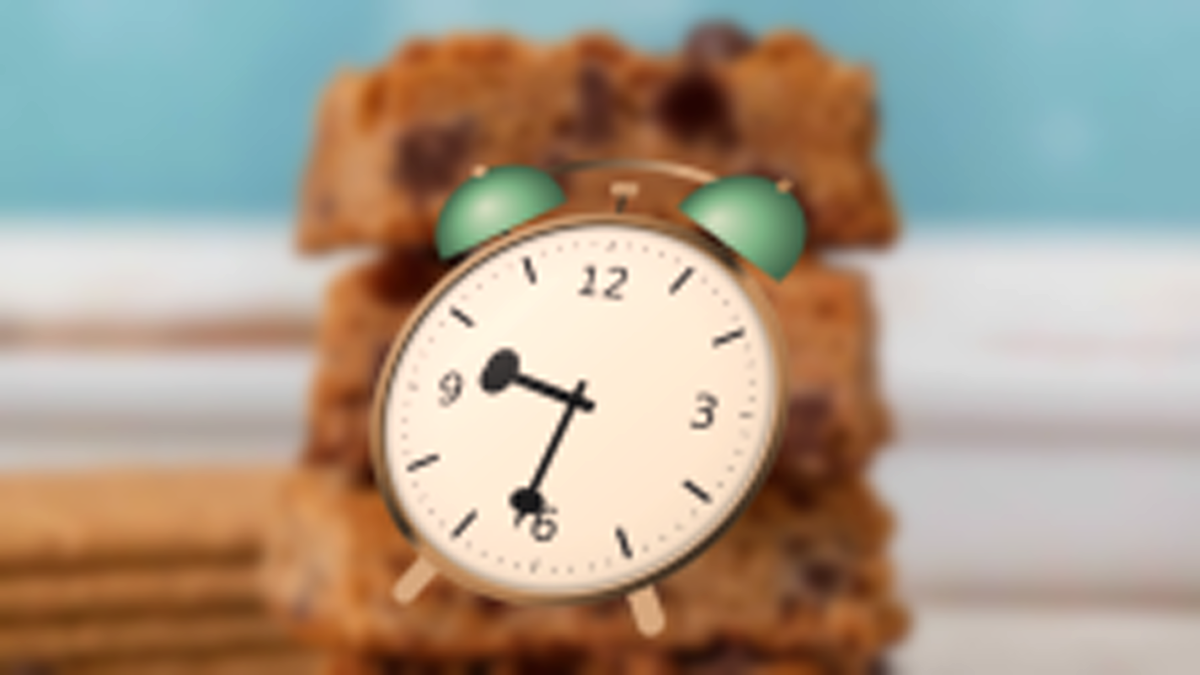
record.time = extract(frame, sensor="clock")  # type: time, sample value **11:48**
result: **9:32**
